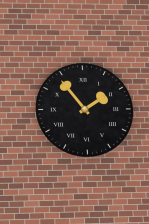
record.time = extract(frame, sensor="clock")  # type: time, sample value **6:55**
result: **1:54**
